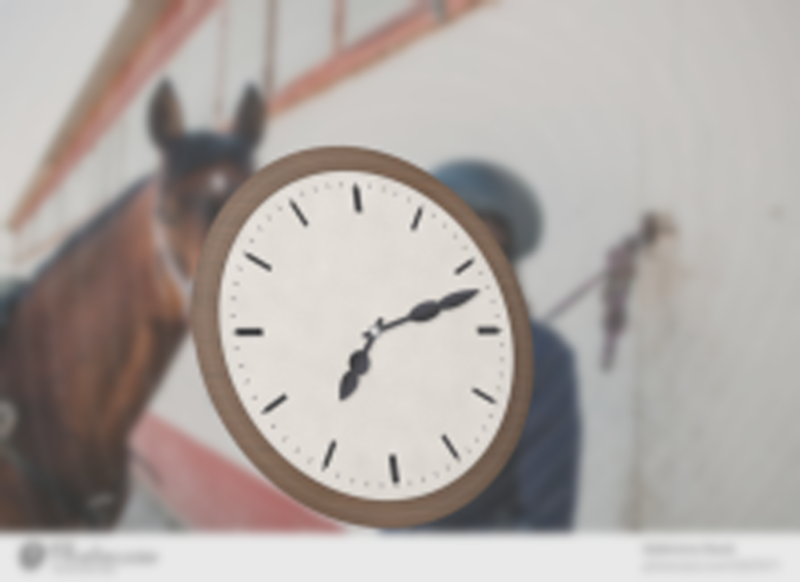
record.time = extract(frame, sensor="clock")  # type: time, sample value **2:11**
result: **7:12**
